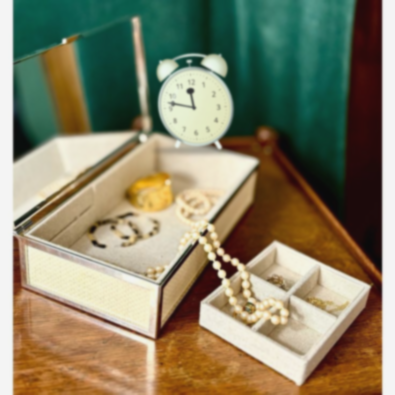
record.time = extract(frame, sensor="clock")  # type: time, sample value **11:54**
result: **11:47**
